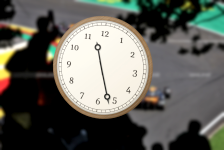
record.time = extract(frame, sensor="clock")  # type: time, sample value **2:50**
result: **11:27**
